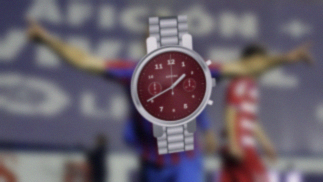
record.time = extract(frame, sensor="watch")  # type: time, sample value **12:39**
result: **1:41**
